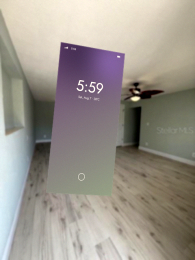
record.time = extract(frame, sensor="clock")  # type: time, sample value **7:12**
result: **5:59**
